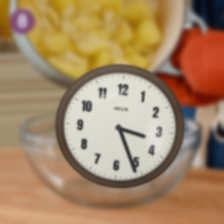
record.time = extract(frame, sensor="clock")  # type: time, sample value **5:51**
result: **3:26**
